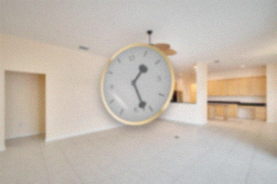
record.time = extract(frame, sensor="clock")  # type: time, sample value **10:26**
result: **1:27**
